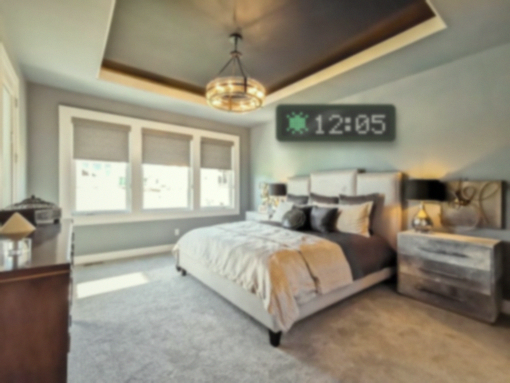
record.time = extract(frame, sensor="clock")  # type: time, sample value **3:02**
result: **12:05**
